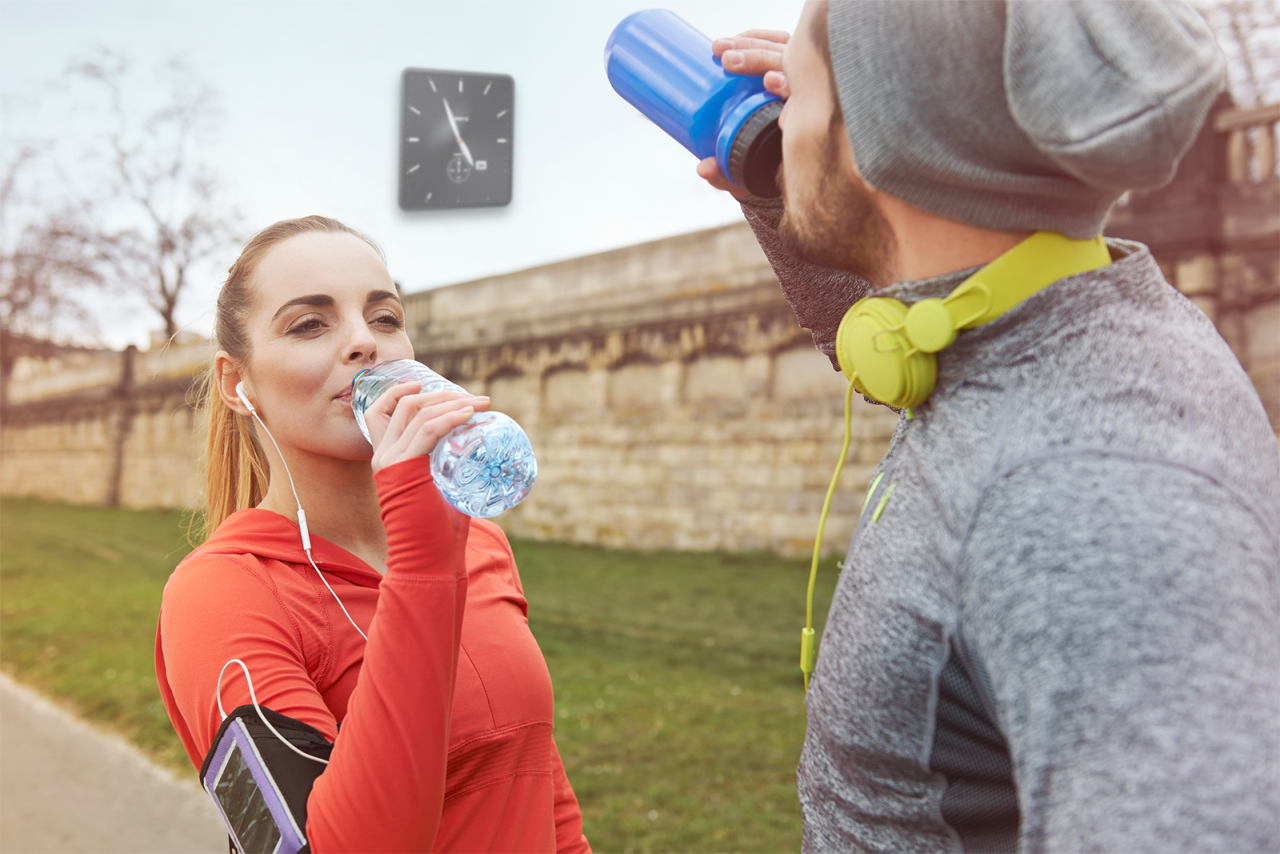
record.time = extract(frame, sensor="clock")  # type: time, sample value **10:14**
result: **4:56**
